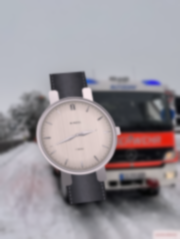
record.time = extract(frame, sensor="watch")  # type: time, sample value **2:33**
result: **2:42**
